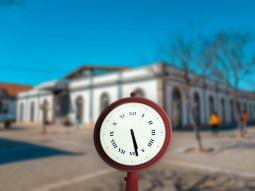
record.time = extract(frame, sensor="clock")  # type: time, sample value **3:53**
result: **5:28**
